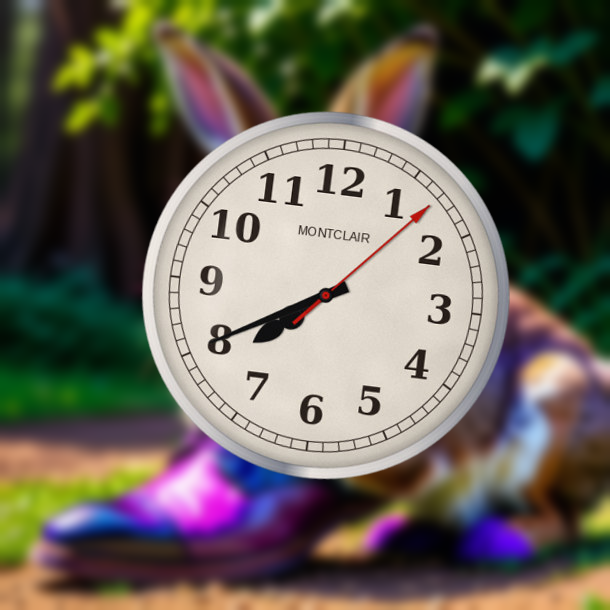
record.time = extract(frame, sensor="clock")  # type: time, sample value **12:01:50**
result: **7:40:07**
